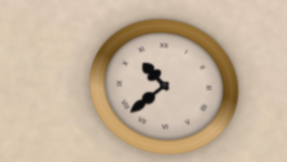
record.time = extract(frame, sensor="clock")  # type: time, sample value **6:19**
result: **10:38**
